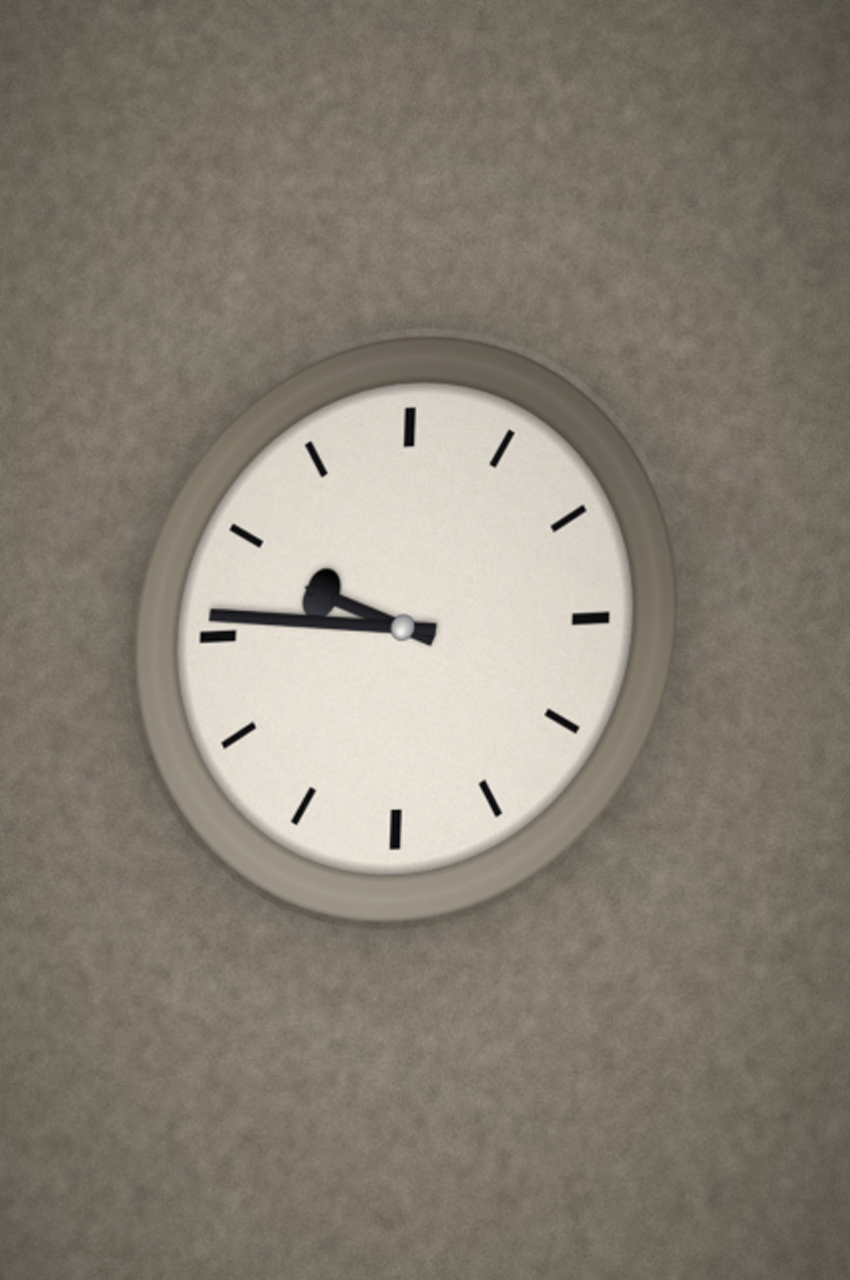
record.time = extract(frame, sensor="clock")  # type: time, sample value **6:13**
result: **9:46**
